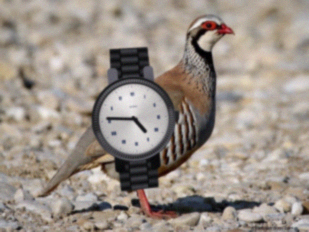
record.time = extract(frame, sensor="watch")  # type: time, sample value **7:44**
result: **4:46**
